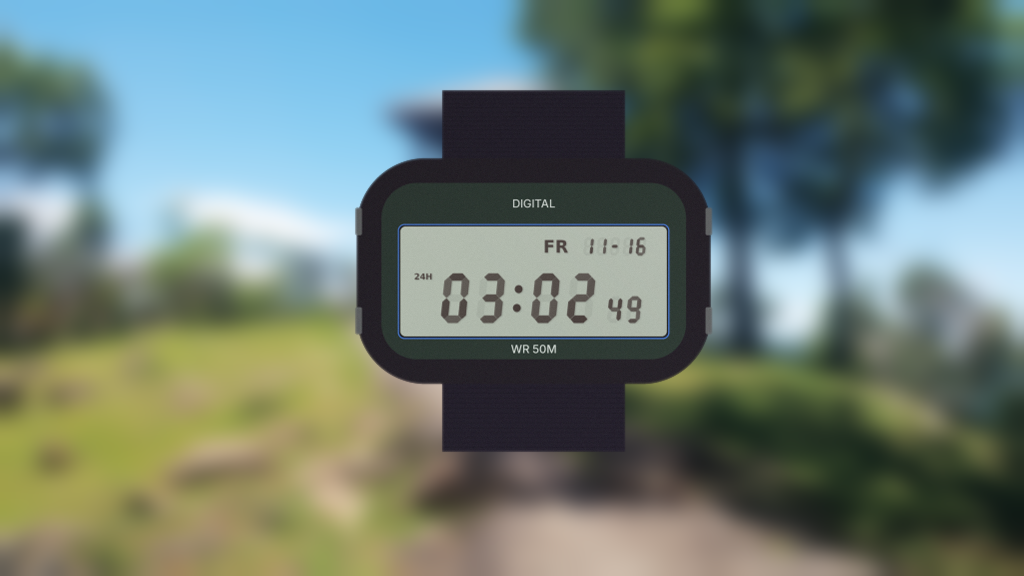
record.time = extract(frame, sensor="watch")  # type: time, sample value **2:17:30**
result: **3:02:49**
